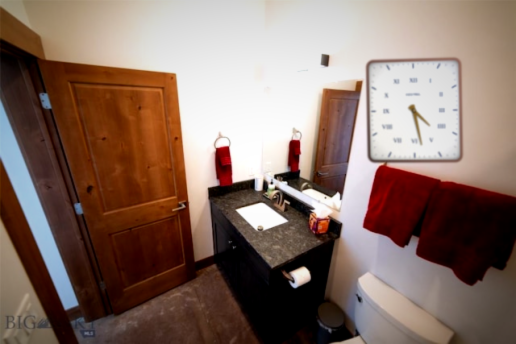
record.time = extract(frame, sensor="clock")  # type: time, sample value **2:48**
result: **4:28**
